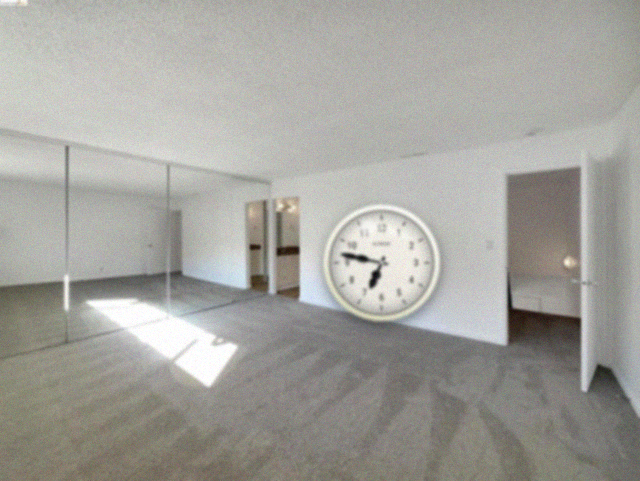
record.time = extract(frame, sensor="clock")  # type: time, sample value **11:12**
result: **6:47**
